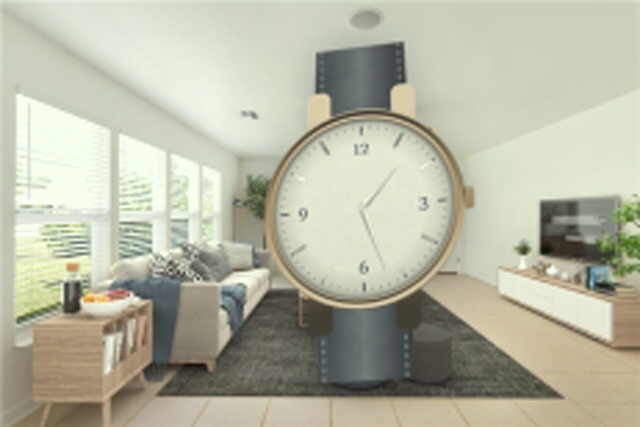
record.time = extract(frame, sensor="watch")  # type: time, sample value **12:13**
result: **1:27**
